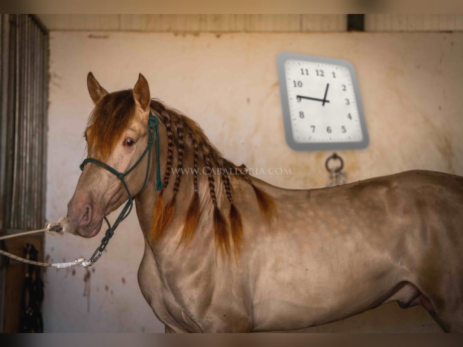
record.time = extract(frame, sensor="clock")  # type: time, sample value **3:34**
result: **12:46**
